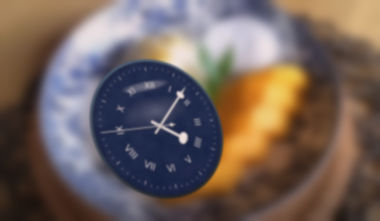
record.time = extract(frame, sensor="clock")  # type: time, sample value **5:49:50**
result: **4:07:45**
